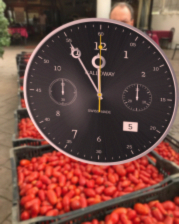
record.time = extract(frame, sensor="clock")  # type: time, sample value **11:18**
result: **11:55**
